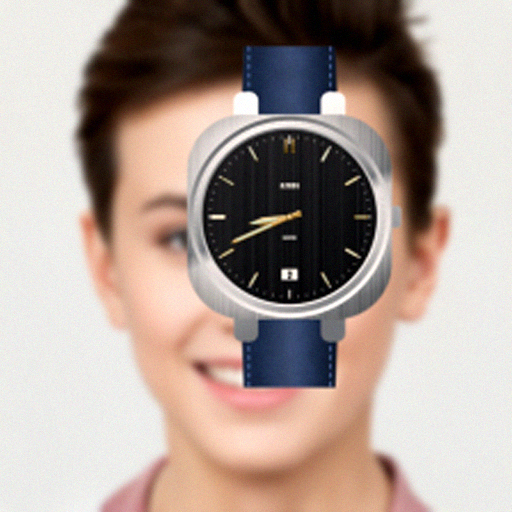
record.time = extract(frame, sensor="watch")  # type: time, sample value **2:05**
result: **8:41**
